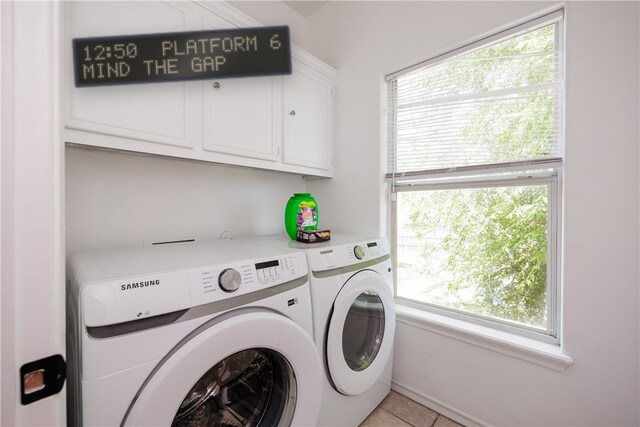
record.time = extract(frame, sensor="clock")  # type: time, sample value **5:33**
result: **12:50**
